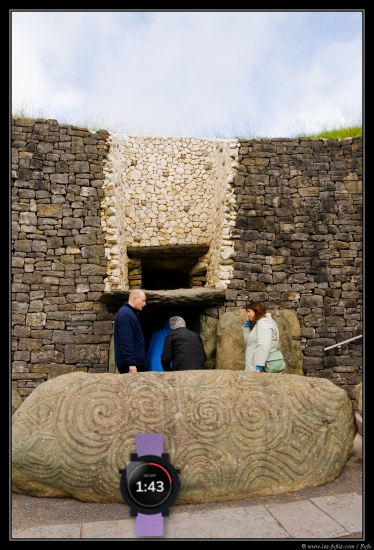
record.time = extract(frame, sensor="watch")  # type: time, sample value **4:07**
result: **1:43**
